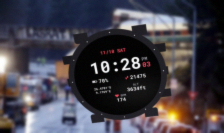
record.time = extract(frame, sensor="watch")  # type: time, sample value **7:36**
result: **10:28**
